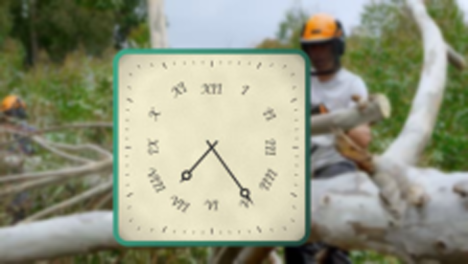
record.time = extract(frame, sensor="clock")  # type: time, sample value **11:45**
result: **7:24**
